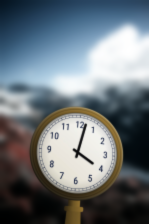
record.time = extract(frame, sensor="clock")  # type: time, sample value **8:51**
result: **4:02**
